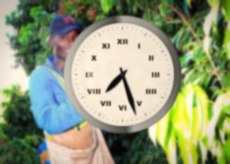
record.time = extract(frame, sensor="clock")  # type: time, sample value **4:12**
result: **7:27**
